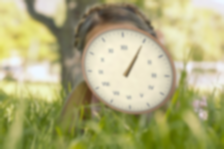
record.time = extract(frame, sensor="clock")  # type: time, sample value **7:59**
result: **1:05**
